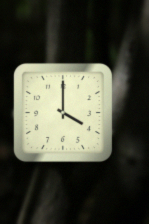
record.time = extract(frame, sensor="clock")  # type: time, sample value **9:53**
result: **4:00**
